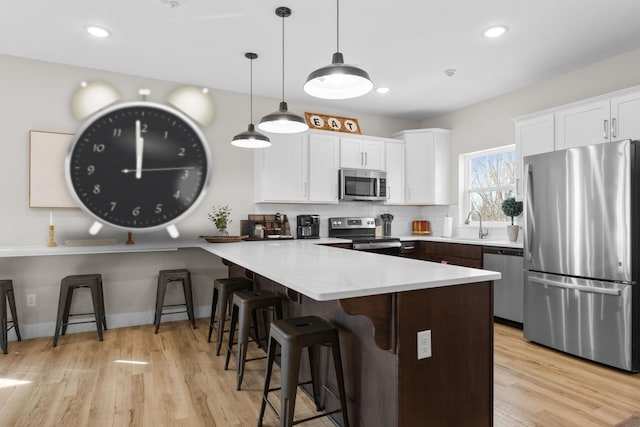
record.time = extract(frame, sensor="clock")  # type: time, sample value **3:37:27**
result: **11:59:14**
